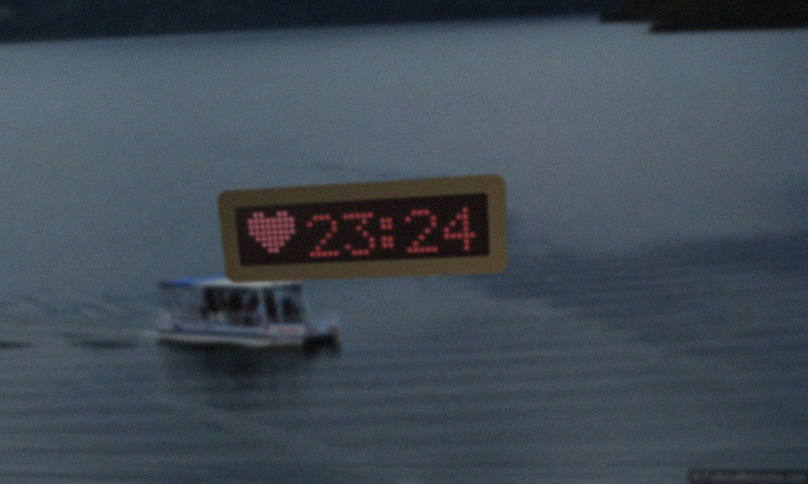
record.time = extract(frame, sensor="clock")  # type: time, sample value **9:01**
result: **23:24**
